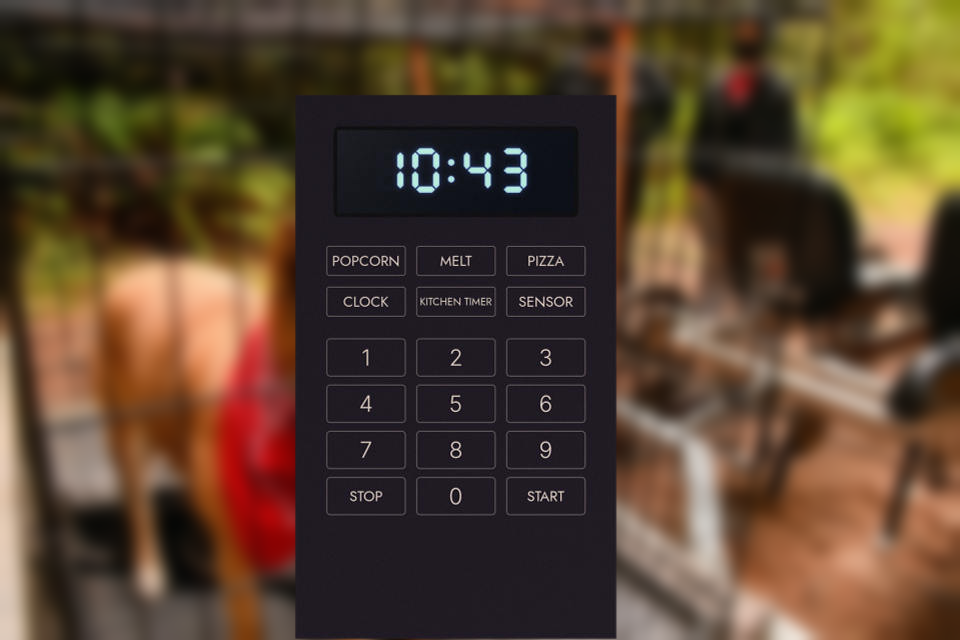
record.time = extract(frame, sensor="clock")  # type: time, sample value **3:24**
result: **10:43**
